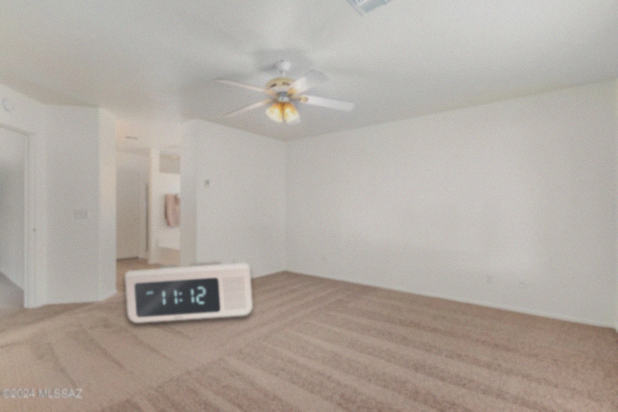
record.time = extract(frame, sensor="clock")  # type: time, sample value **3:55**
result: **11:12**
